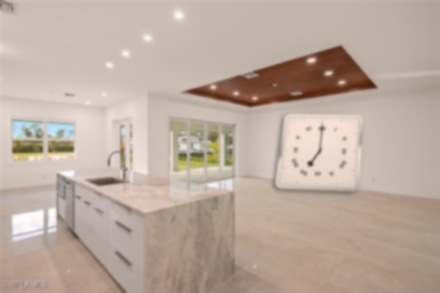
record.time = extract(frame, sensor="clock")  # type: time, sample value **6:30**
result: **7:00**
